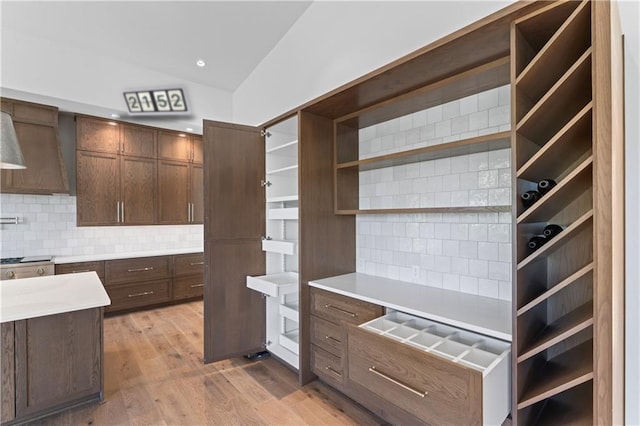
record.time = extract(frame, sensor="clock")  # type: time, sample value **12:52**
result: **21:52**
